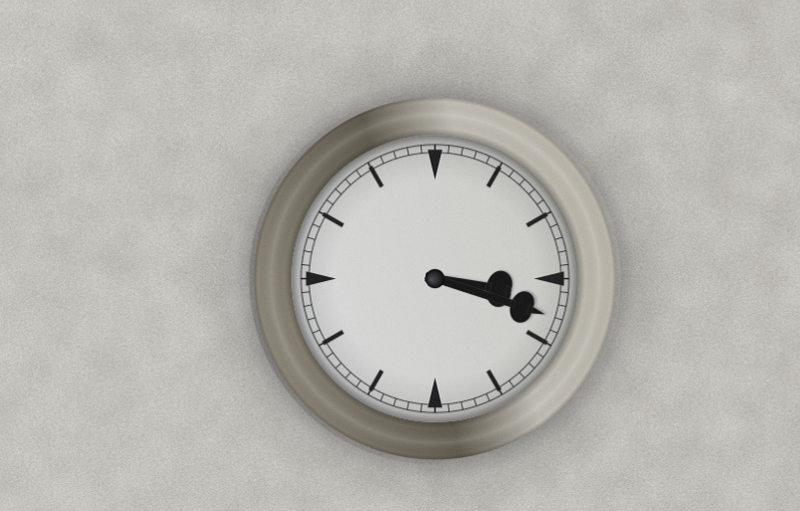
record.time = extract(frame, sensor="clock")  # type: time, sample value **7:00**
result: **3:18**
